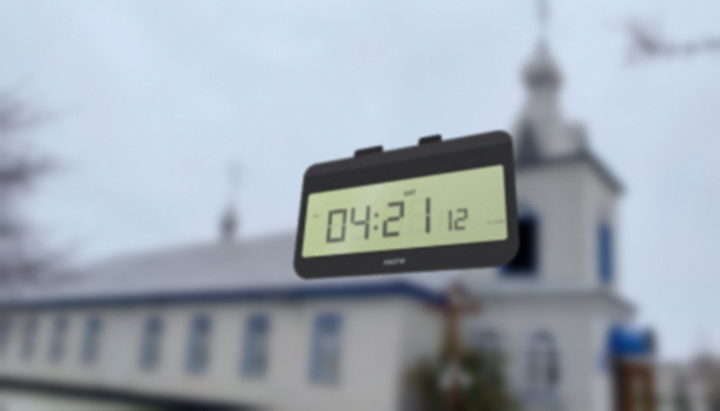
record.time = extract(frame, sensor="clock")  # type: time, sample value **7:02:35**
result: **4:21:12**
